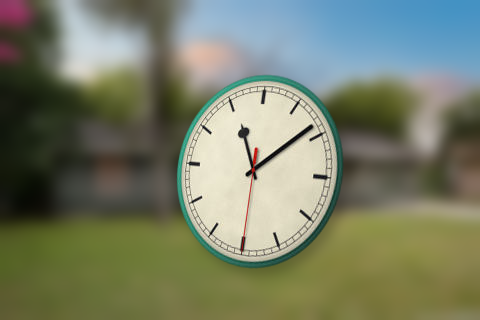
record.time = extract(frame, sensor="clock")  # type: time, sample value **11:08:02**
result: **11:08:30**
